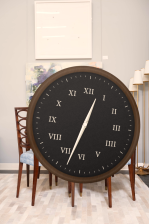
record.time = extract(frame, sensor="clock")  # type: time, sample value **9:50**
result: **12:33**
